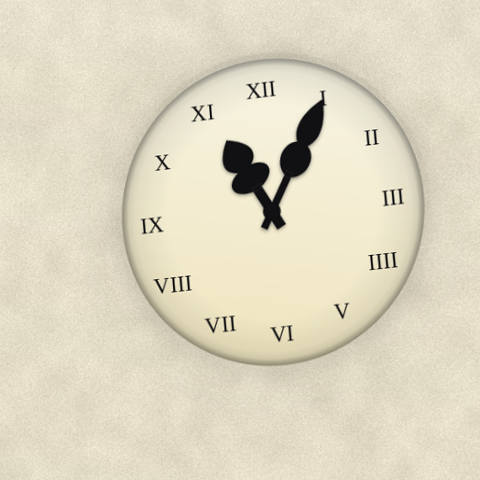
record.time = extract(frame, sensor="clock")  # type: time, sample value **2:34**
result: **11:05**
